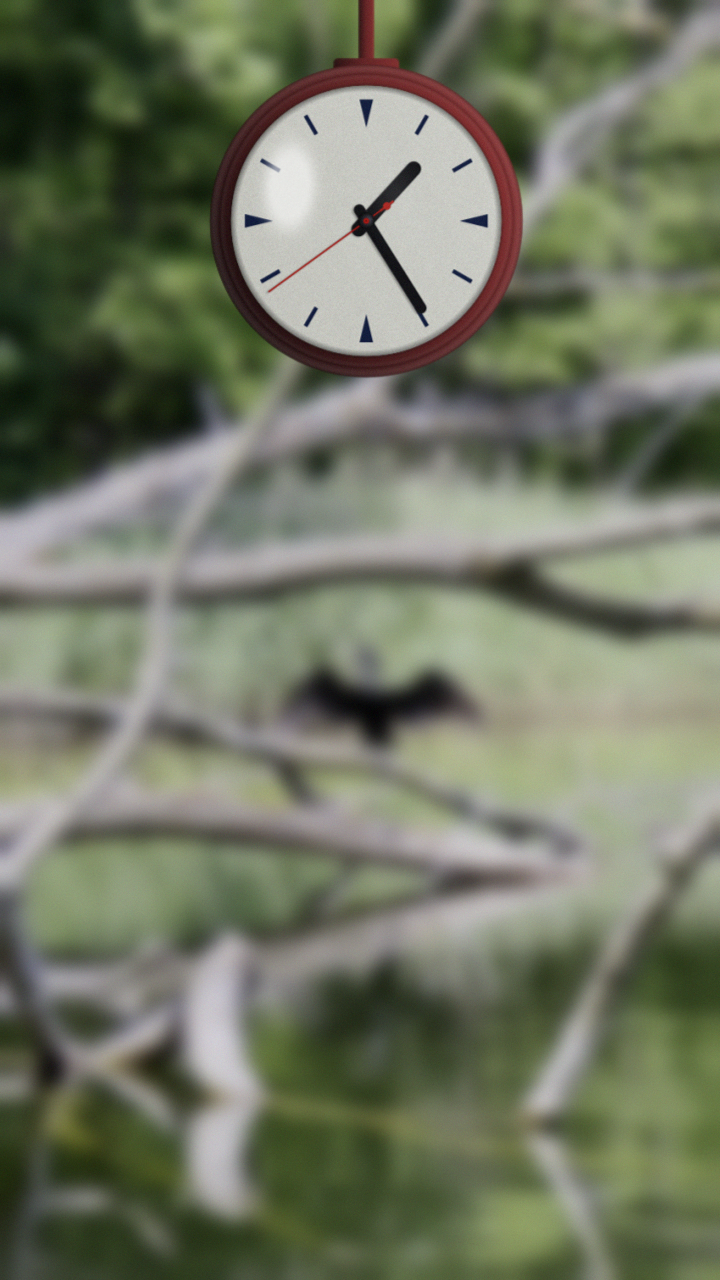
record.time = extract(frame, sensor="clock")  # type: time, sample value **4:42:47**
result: **1:24:39**
